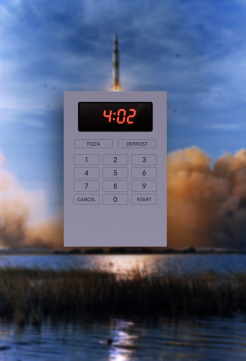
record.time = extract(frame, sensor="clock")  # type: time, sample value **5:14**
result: **4:02**
